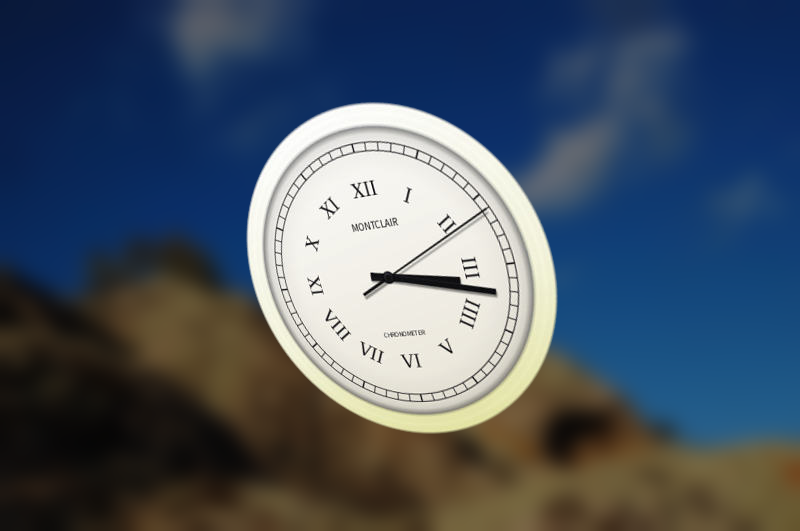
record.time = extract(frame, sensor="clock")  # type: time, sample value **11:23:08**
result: **3:17:11**
